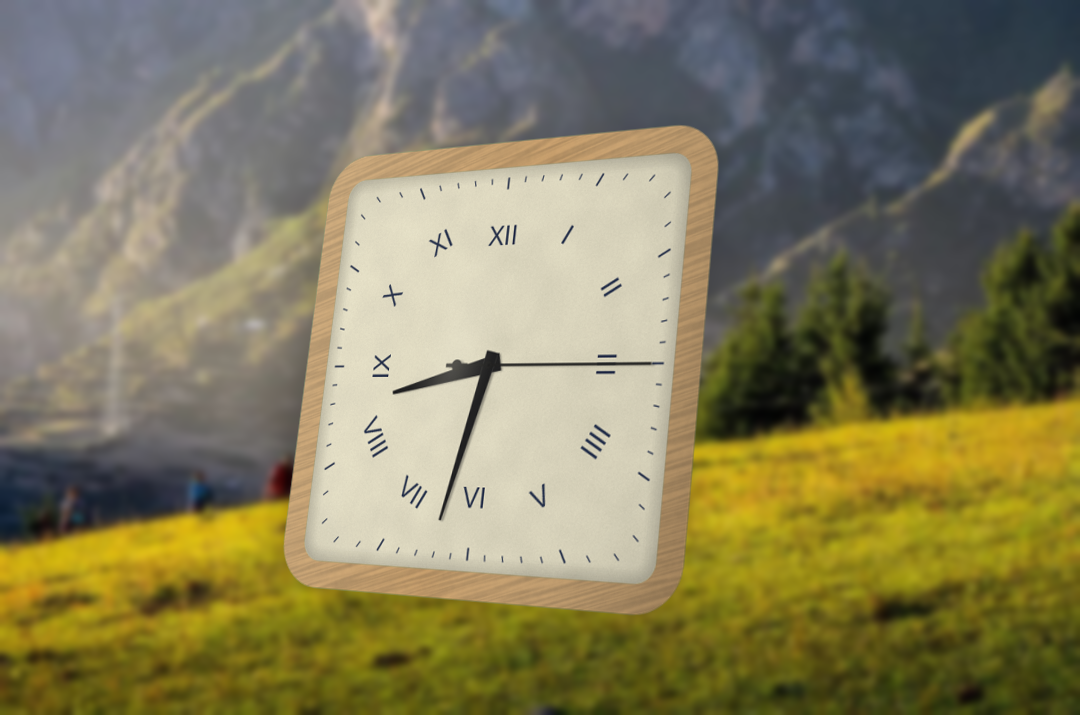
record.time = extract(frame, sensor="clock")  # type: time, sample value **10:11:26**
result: **8:32:15**
